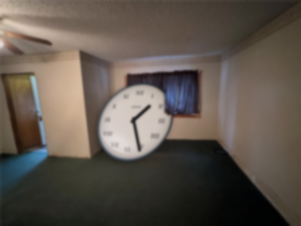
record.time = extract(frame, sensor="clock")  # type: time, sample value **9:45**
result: **1:26**
